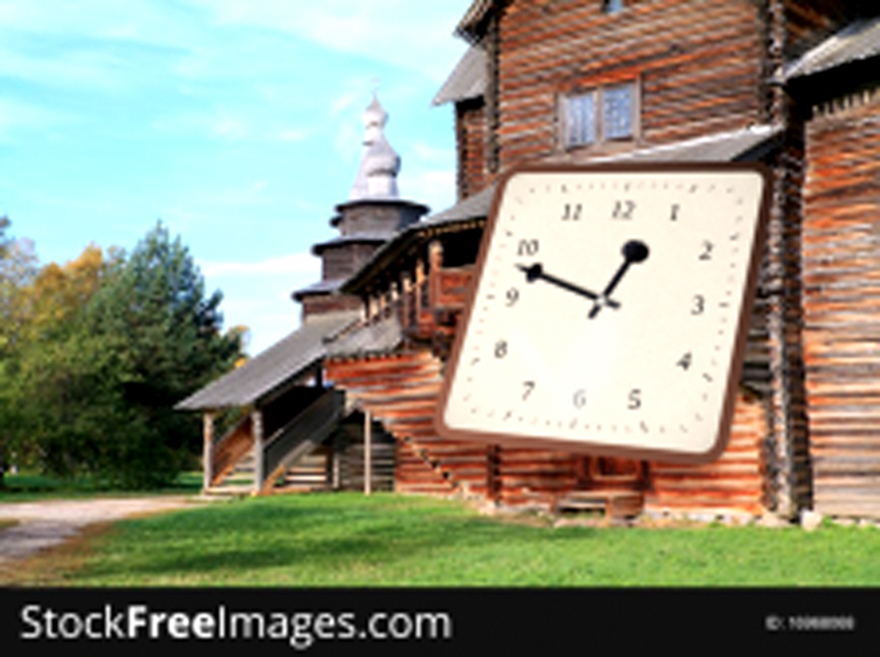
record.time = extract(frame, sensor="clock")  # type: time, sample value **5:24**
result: **12:48**
